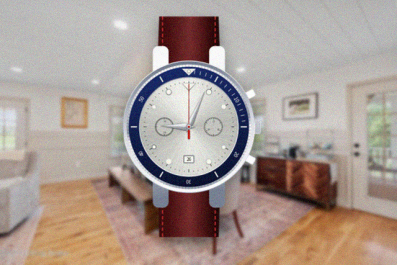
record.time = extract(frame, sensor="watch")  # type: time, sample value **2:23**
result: **9:04**
